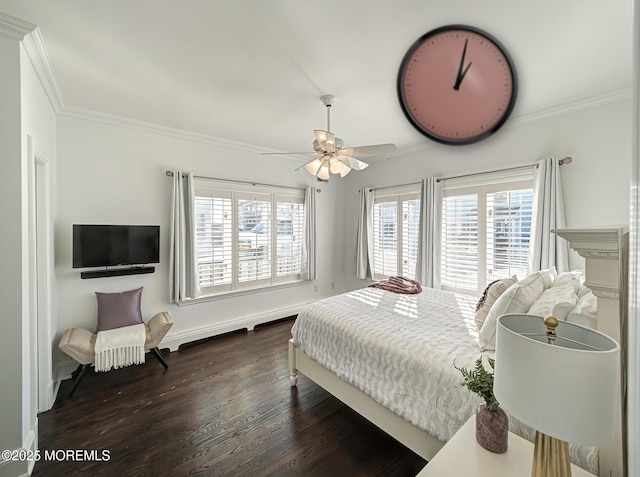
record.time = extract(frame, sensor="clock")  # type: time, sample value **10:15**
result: **1:02**
